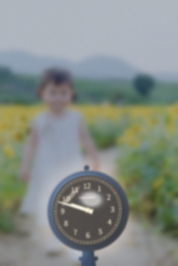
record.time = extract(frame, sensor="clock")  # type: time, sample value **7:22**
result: **9:48**
